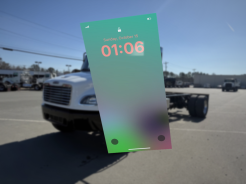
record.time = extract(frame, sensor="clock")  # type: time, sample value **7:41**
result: **1:06**
